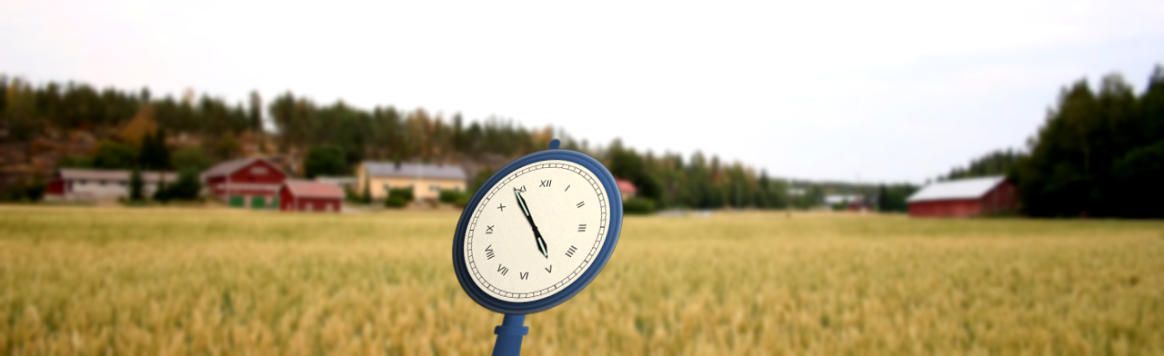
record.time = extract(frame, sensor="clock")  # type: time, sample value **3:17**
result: **4:54**
